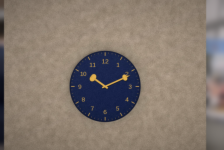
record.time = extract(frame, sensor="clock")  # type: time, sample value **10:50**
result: **10:11**
